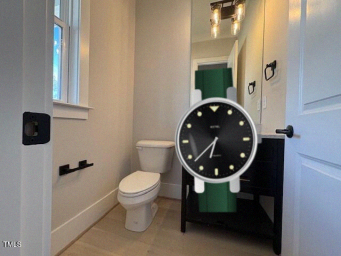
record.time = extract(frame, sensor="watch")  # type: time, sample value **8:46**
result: **6:38**
